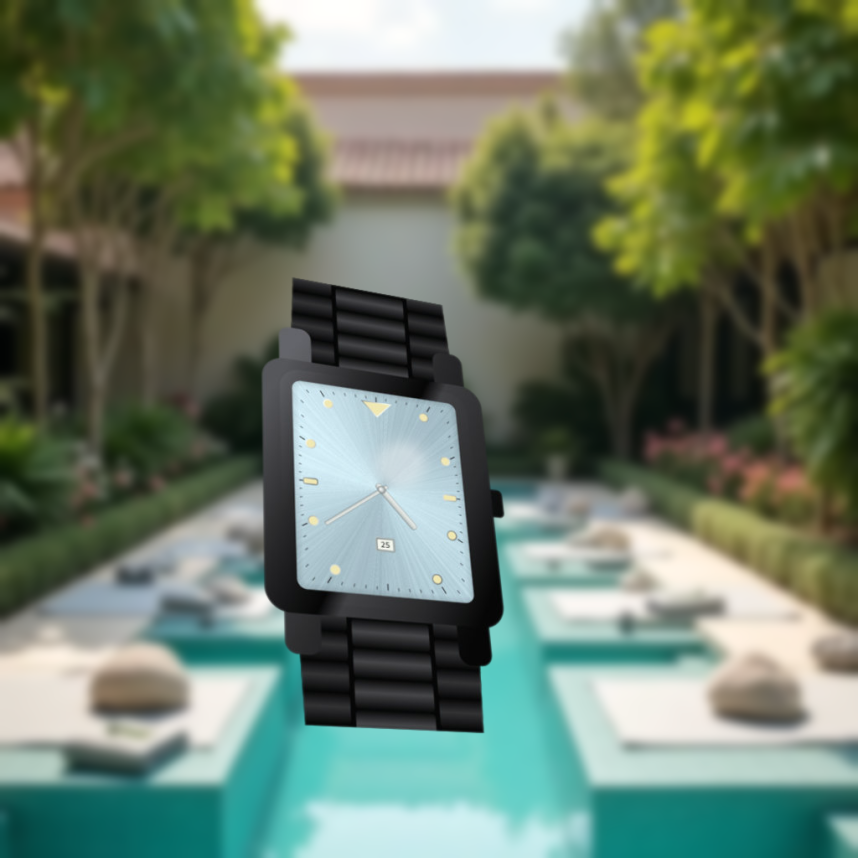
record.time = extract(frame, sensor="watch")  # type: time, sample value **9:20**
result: **4:39**
